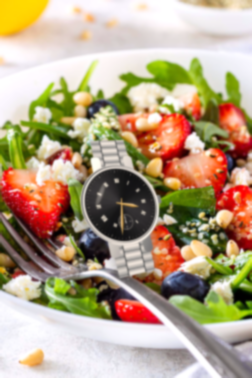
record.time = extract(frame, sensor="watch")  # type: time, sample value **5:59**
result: **3:32**
